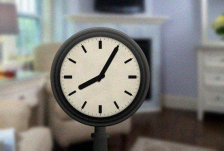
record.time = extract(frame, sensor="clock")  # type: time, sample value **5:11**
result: **8:05**
